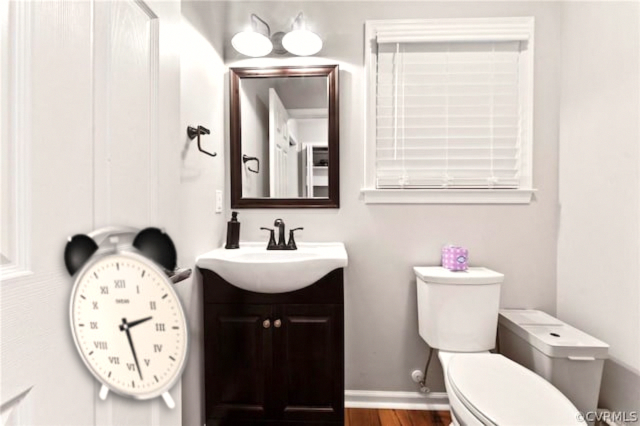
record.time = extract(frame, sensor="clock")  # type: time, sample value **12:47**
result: **2:28**
